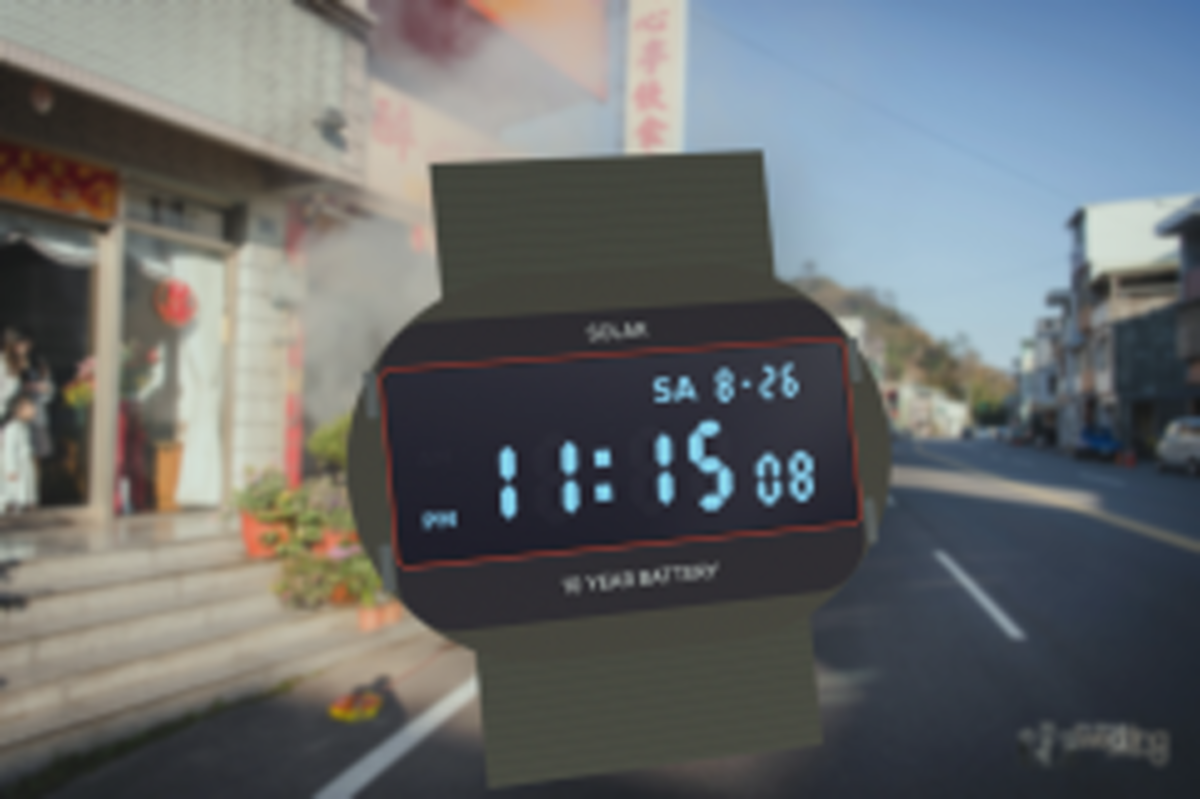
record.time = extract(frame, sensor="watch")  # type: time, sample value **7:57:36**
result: **11:15:08**
